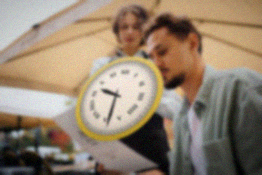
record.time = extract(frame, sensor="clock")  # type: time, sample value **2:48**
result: **9:29**
